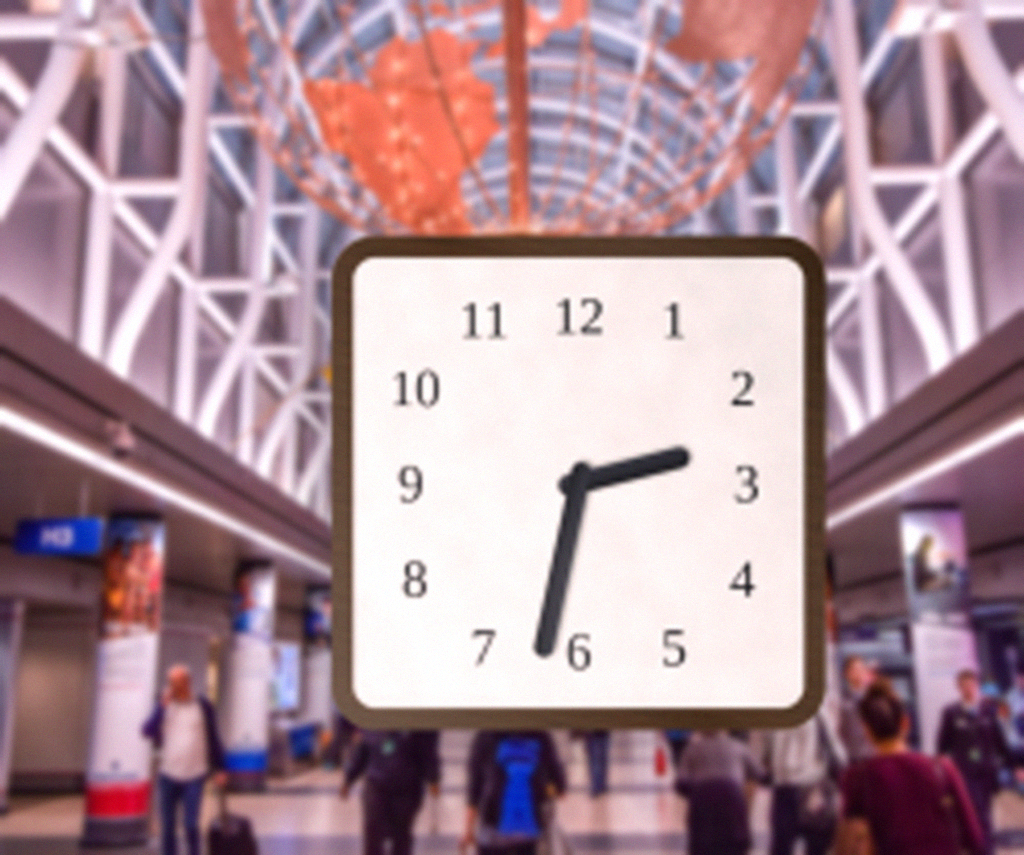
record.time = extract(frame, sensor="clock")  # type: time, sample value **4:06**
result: **2:32**
